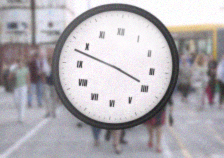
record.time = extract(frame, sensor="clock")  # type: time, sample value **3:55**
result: **3:48**
